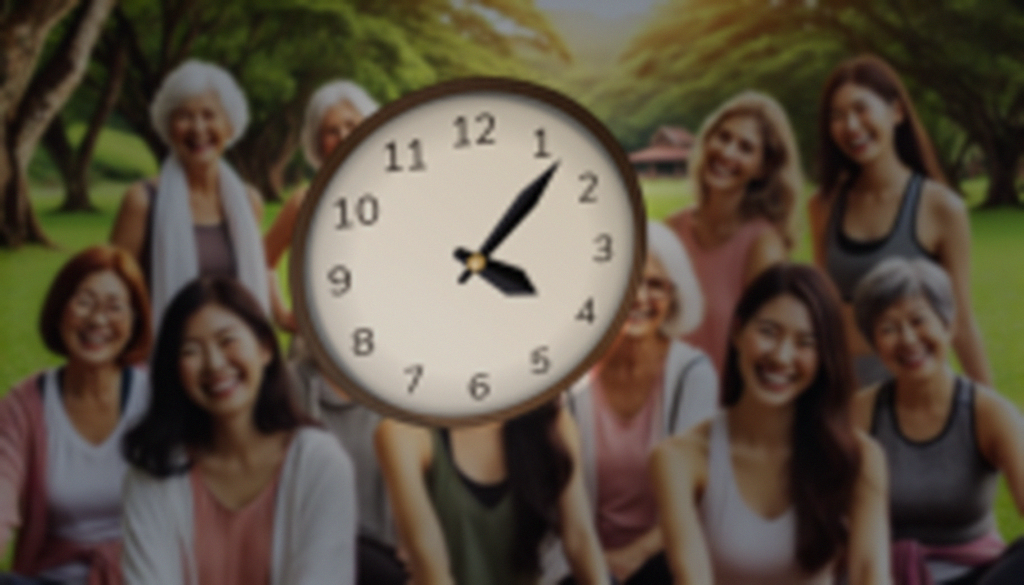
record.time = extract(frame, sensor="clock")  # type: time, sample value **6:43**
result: **4:07**
